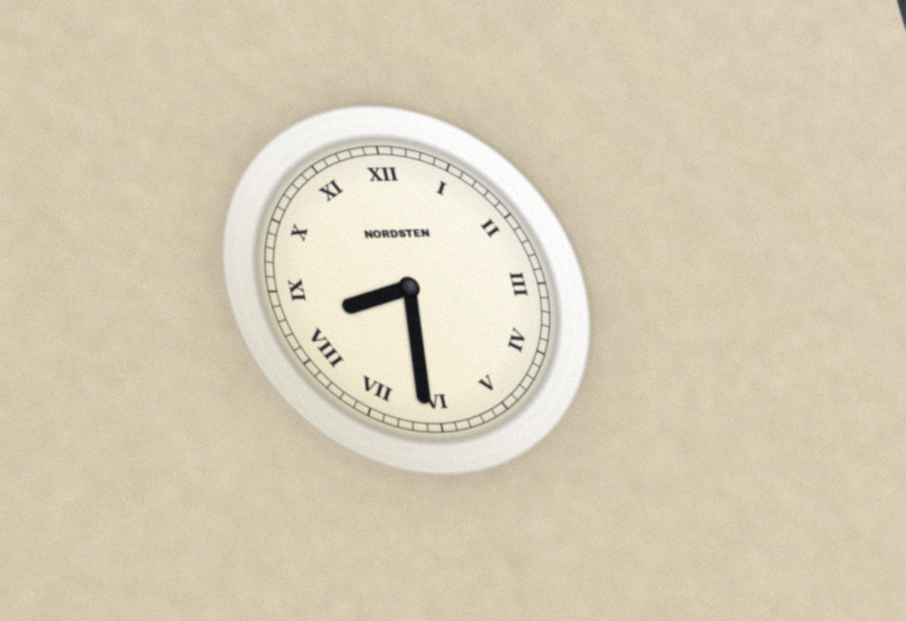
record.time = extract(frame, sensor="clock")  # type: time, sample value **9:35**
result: **8:31**
